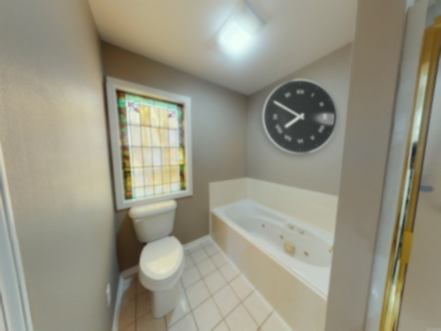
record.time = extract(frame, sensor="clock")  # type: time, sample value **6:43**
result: **7:50**
